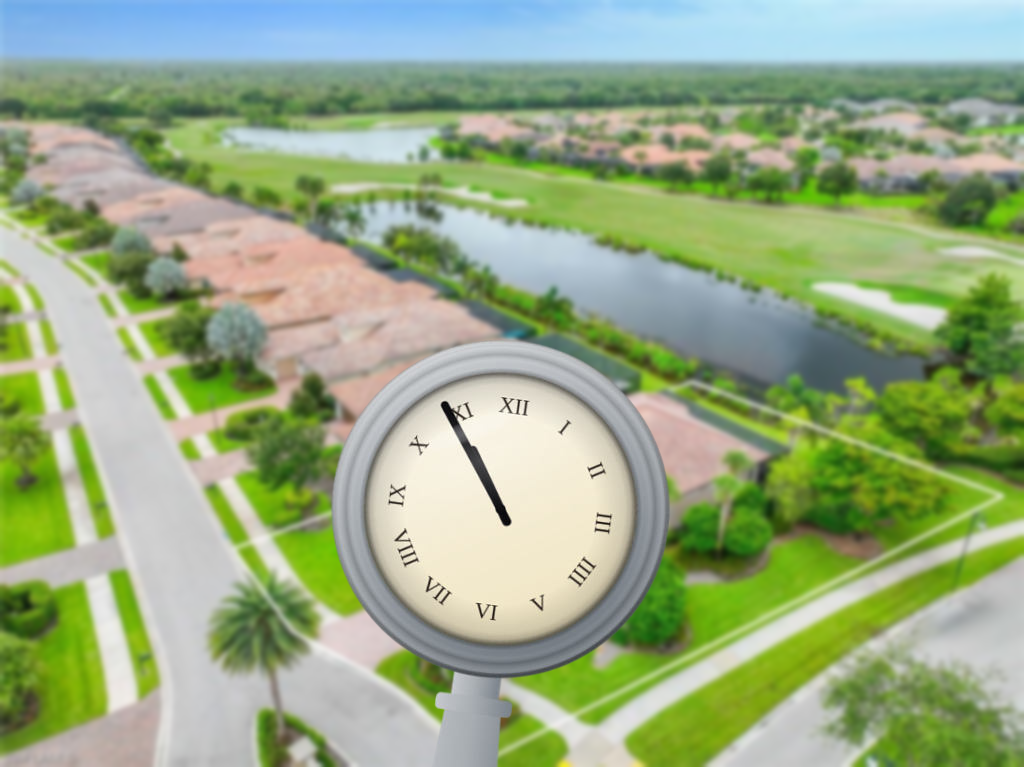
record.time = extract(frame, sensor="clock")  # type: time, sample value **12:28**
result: **10:54**
